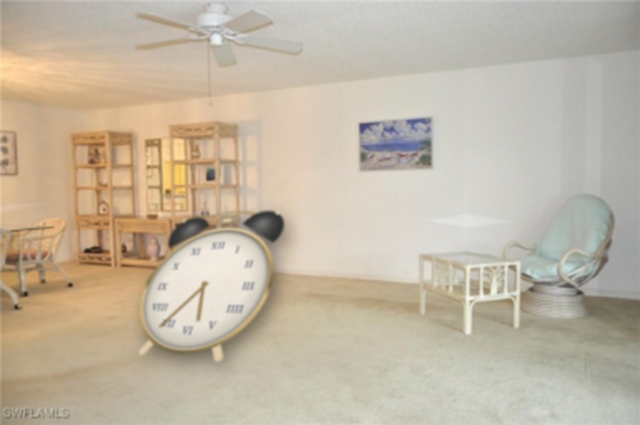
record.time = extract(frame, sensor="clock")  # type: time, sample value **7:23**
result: **5:36**
